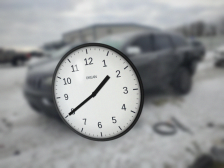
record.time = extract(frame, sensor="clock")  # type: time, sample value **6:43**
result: **1:40**
